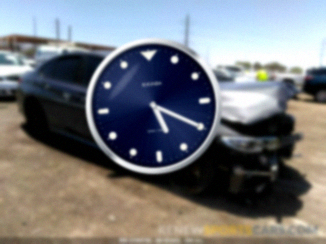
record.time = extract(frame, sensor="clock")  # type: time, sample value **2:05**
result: **5:20**
